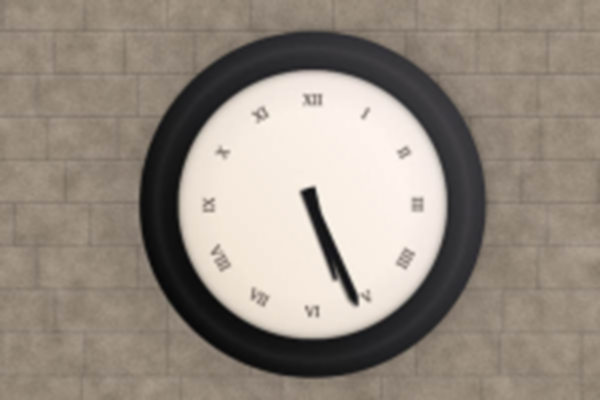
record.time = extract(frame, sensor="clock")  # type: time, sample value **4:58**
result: **5:26**
